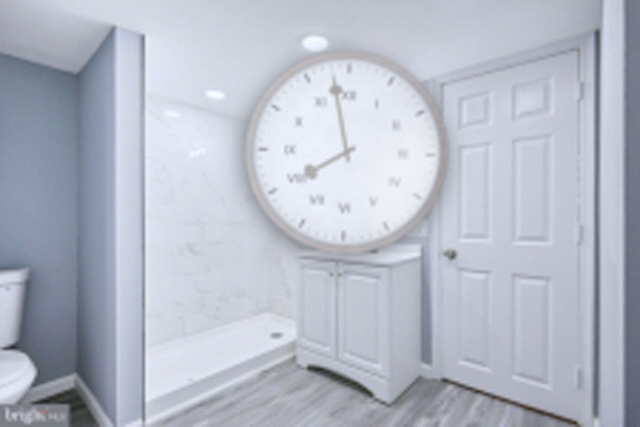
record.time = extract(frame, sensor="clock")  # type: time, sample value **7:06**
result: **7:58**
